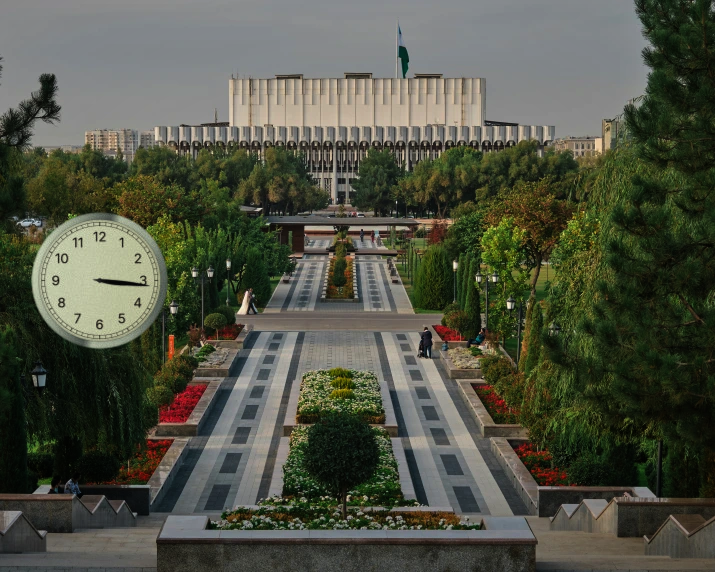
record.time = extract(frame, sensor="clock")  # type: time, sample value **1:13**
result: **3:16**
